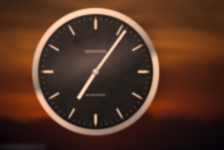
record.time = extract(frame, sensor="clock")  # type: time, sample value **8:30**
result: **7:06**
